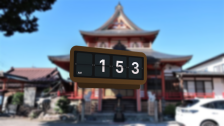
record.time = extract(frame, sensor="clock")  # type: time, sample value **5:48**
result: **1:53**
